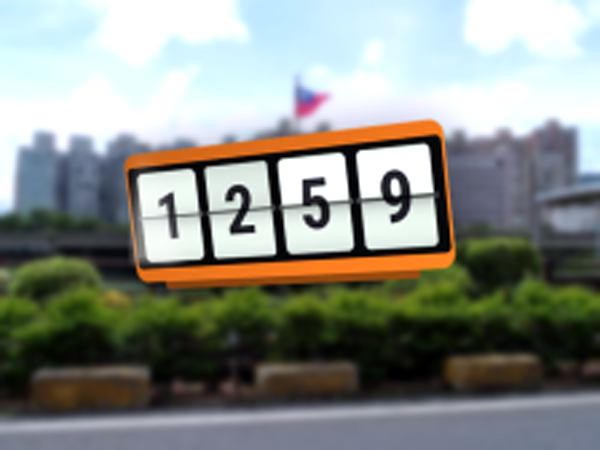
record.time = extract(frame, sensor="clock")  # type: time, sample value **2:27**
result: **12:59**
